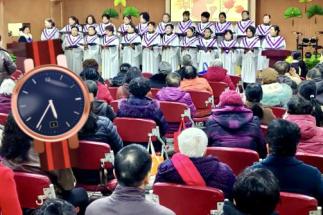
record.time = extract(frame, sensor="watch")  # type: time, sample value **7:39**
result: **5:36**
